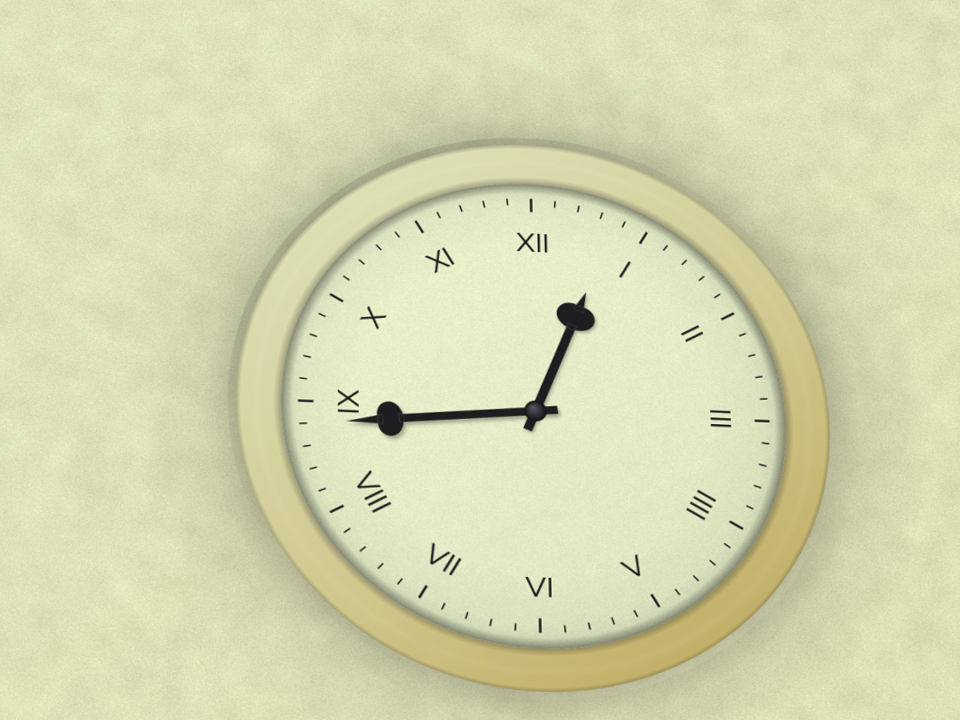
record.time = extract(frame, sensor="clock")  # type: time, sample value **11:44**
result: **12:44**
